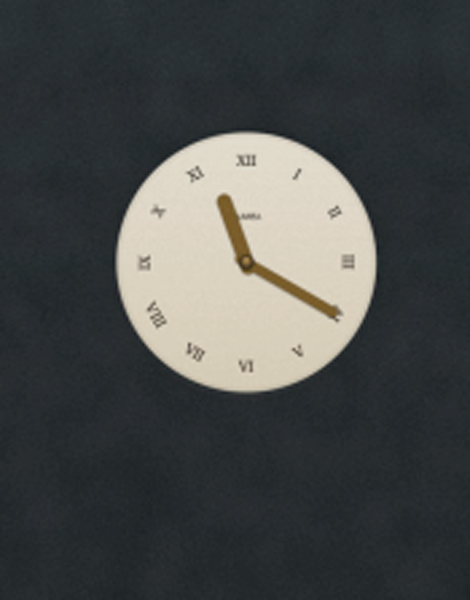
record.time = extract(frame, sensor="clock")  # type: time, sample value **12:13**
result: **11:20**
